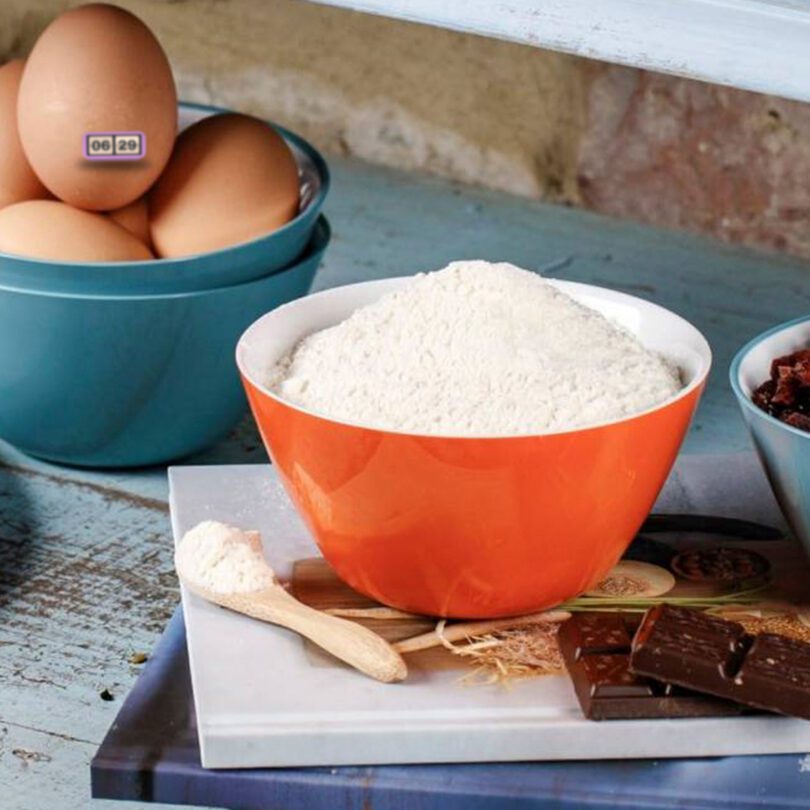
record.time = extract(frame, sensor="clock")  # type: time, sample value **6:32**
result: **6:29**
